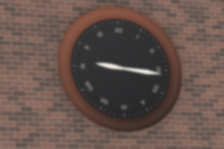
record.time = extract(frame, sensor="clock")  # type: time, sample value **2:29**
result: **9:16**
